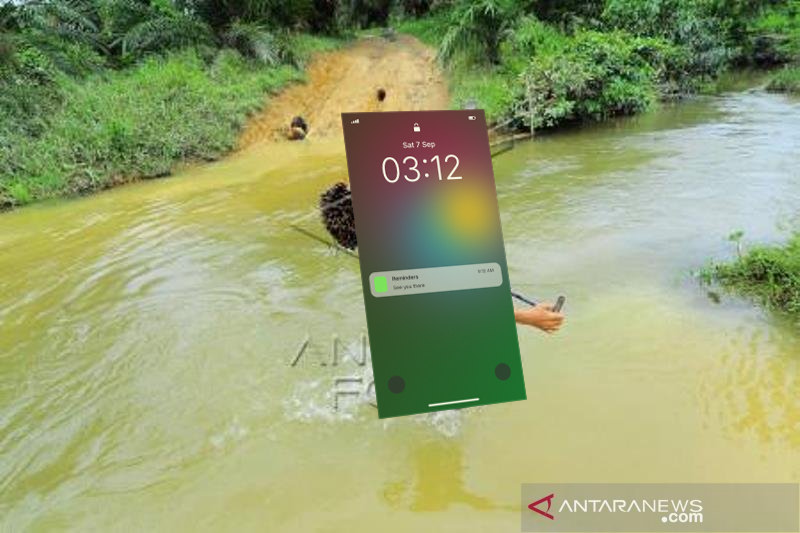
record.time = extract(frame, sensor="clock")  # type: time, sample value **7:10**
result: **3:12**
